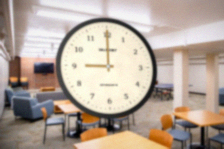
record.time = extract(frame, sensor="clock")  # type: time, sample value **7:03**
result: **9:00**
